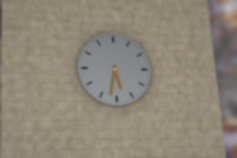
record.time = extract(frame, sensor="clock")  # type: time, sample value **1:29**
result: **5:32**
